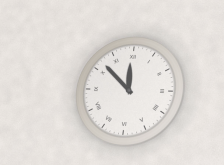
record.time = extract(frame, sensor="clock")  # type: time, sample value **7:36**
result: **11:52**
